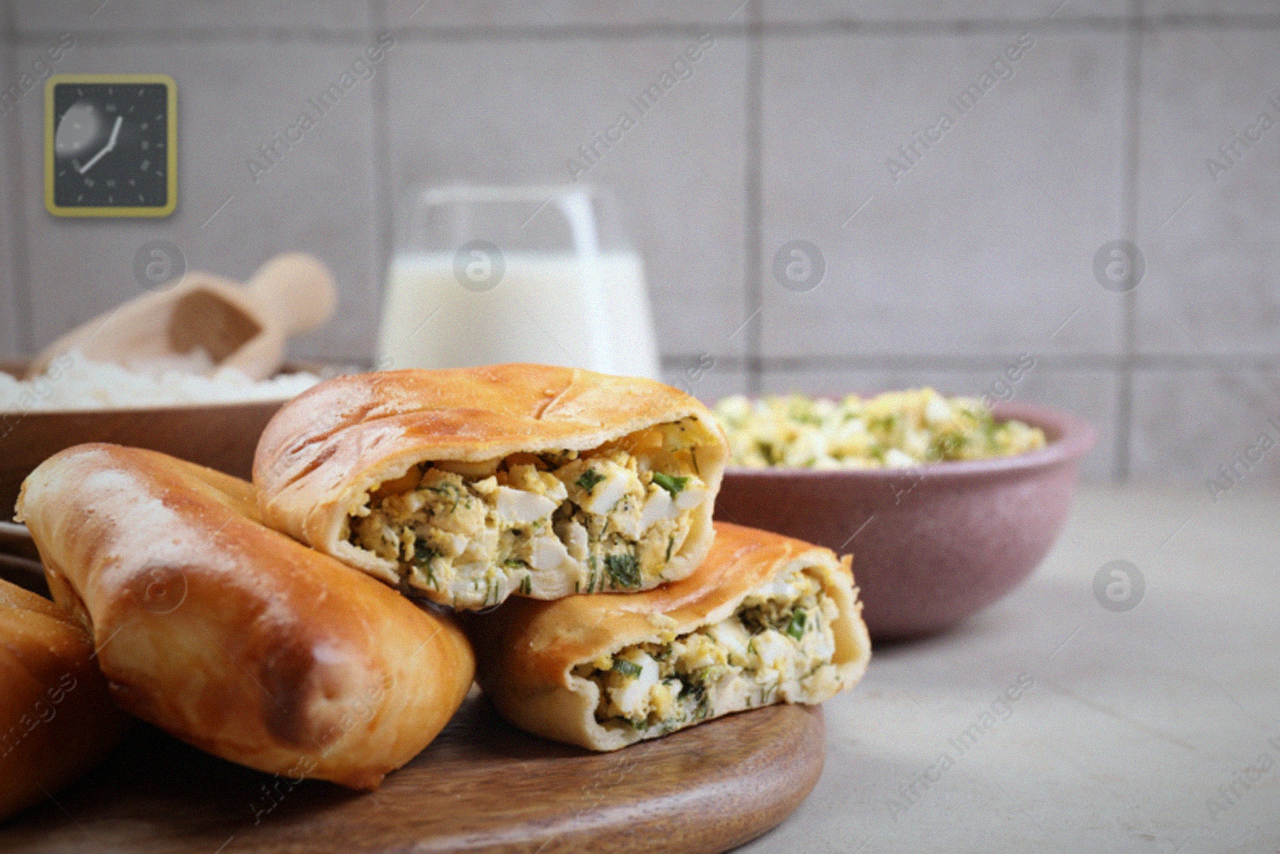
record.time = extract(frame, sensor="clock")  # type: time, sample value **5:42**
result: **12:38**
